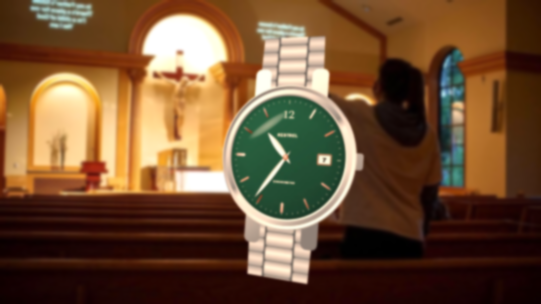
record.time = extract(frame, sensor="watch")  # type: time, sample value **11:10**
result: **10:36**
